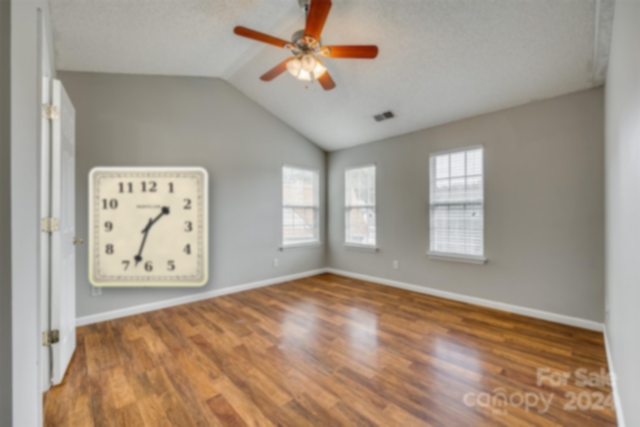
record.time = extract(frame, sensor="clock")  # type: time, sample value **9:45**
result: **1:33**
